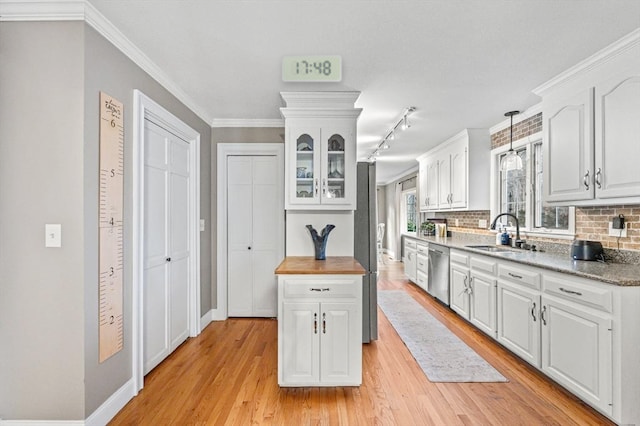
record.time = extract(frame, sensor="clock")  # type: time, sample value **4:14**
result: **17:48**
